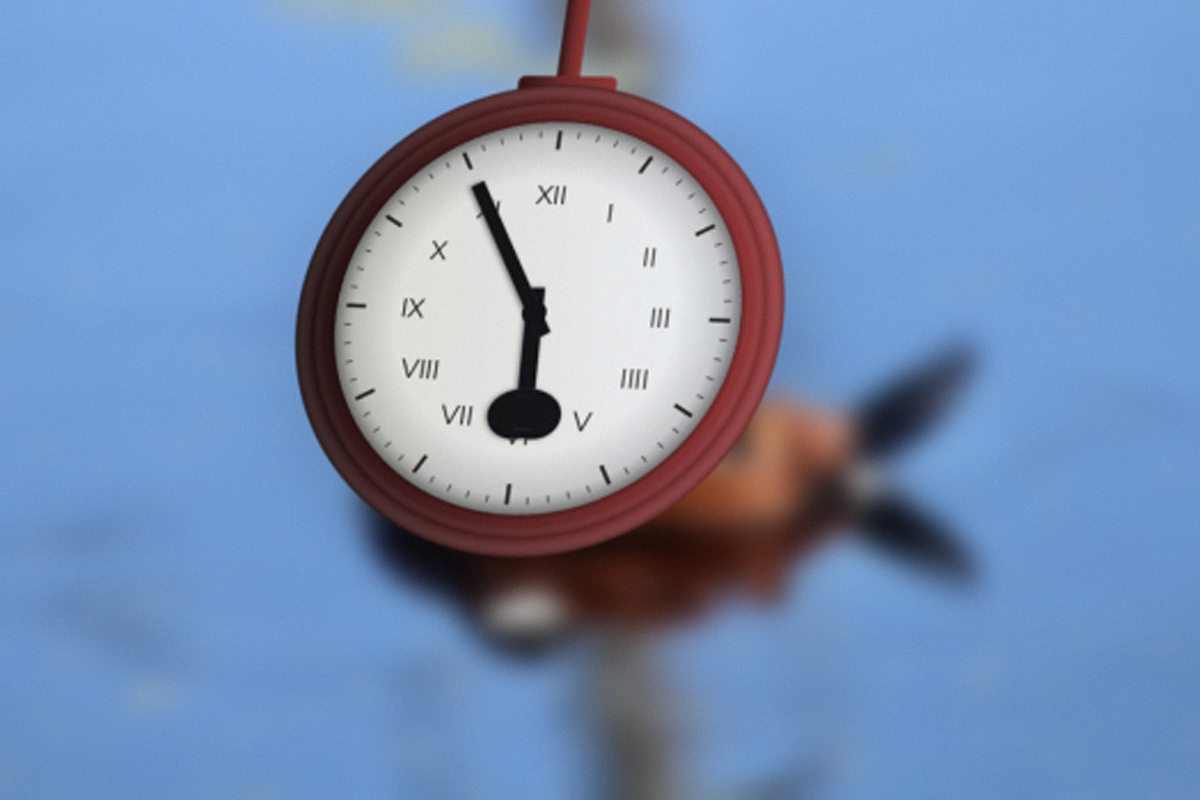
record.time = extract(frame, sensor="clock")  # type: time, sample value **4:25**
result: **5:55**
